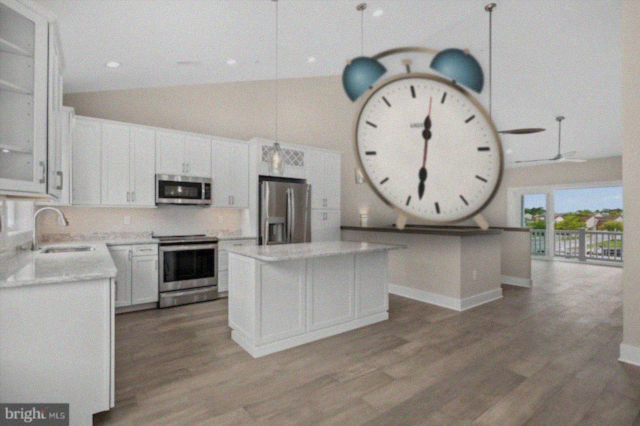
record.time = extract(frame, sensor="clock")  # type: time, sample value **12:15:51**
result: **12:33:03**
